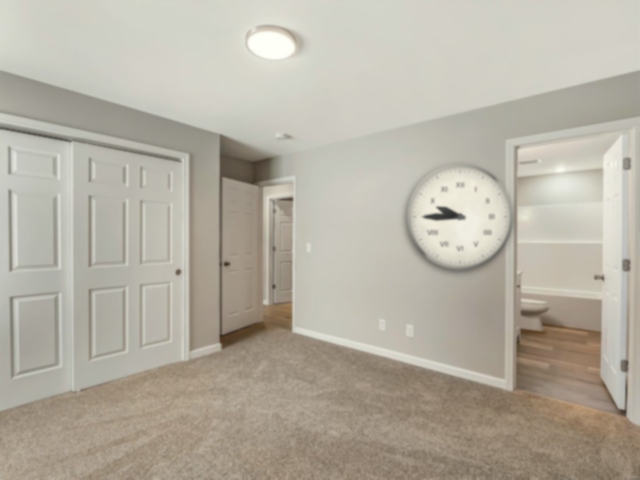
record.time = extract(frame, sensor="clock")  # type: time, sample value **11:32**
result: **9:45**
